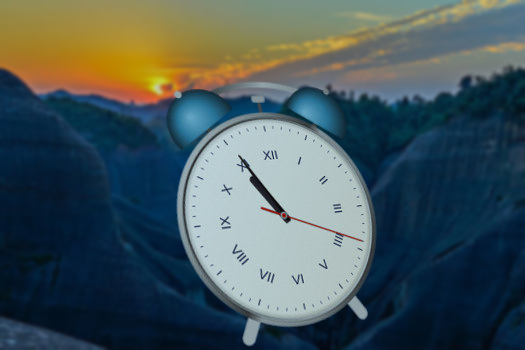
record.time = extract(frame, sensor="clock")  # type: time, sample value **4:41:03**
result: **10:55:19**
